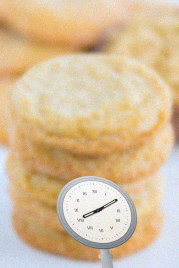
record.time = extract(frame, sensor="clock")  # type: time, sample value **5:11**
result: **8:10**
